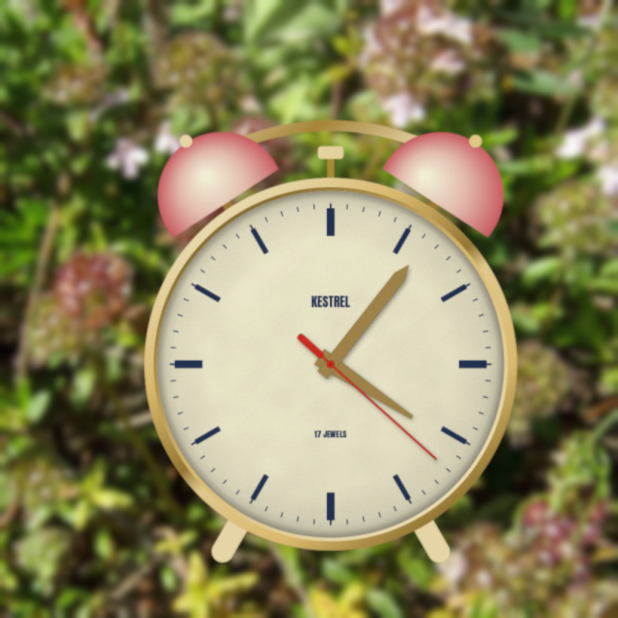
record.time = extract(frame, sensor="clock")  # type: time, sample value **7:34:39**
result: **4:06:22**
